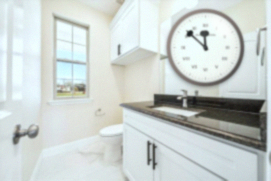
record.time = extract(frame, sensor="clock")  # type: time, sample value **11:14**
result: **11:52**
